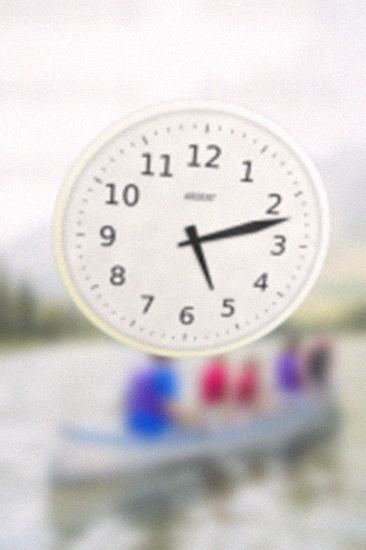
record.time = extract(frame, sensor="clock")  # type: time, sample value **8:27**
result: **5:12**
